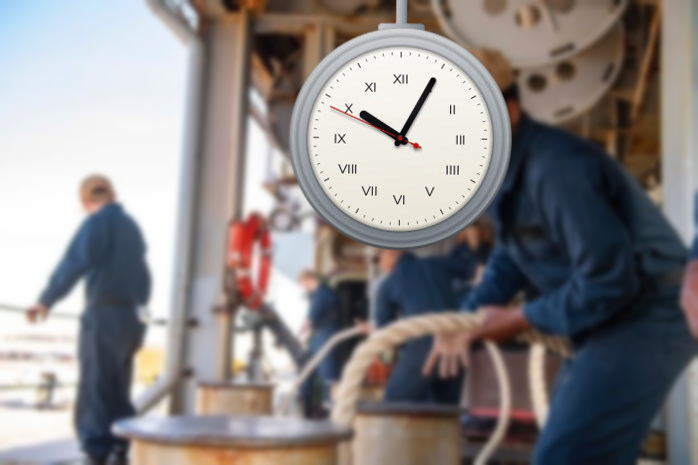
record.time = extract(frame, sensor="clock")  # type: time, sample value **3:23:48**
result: **10:04:49**
